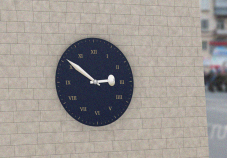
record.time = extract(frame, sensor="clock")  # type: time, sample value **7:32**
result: **2:51**
